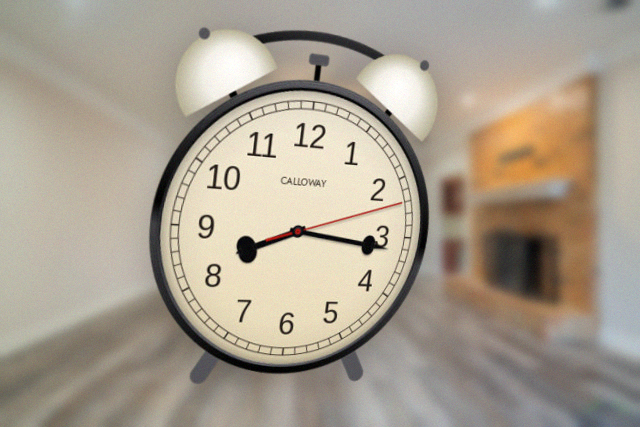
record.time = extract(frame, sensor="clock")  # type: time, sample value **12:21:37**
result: **8:16:12**
